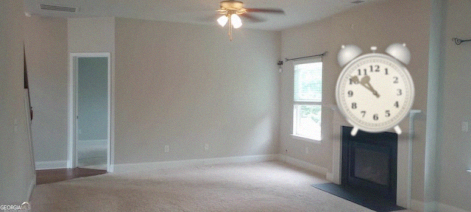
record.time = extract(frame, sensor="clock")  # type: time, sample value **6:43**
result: **10:51**
